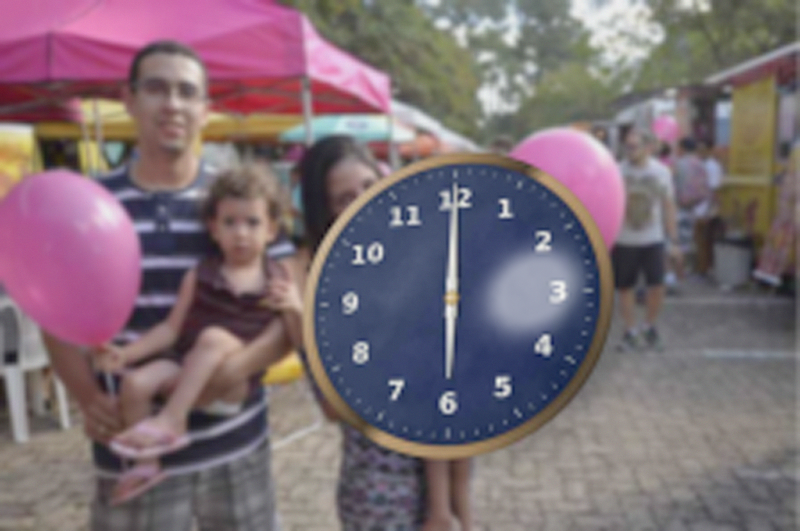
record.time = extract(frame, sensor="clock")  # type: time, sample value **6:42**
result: **6:00**
